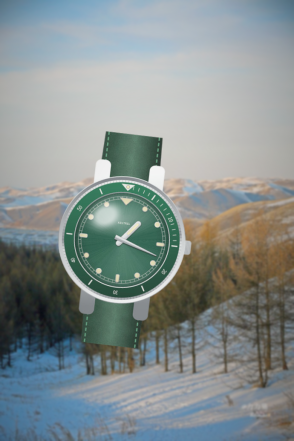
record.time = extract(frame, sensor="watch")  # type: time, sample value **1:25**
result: **1:18**
